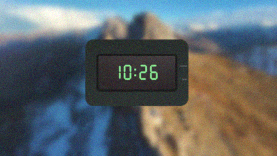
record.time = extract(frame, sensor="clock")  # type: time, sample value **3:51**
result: **10:26**
